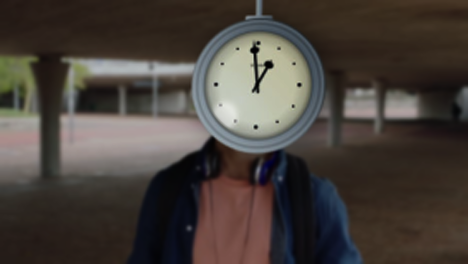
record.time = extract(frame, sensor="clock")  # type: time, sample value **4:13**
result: **12:59**
